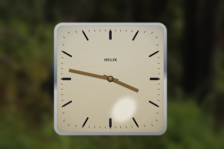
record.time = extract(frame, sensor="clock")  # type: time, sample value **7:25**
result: **3:47**
